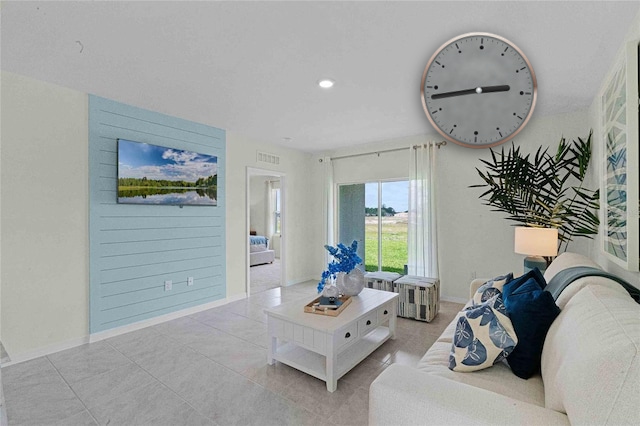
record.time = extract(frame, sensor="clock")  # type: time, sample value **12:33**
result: **2:43**
